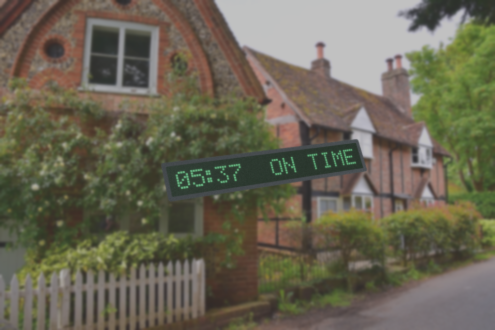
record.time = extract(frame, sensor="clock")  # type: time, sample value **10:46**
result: **5:37**
